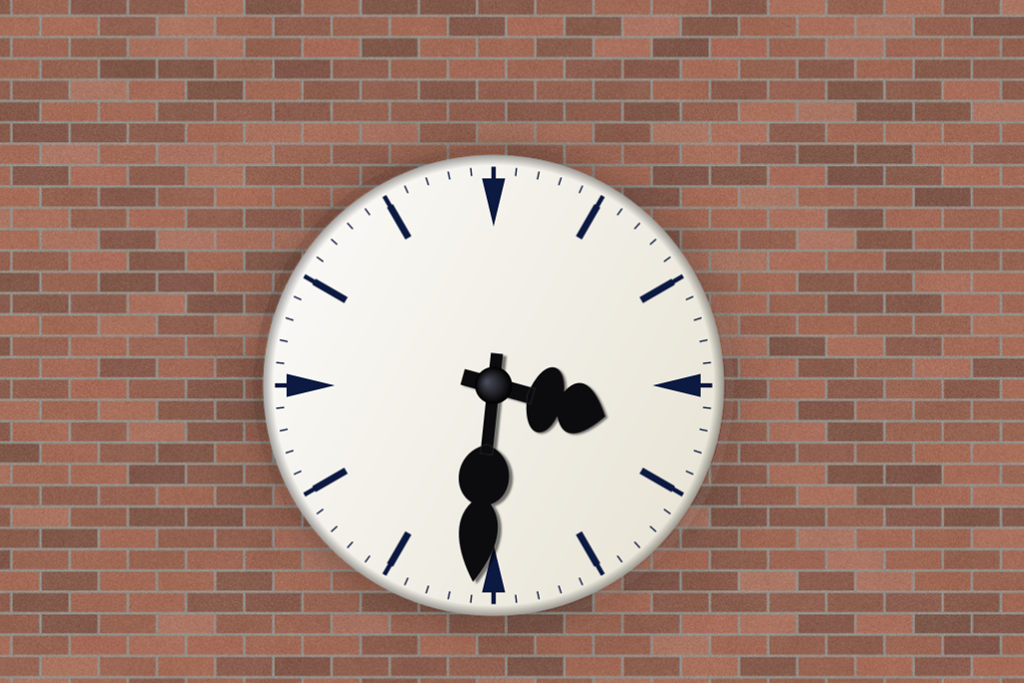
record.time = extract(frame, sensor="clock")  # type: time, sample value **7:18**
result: **3:31**
